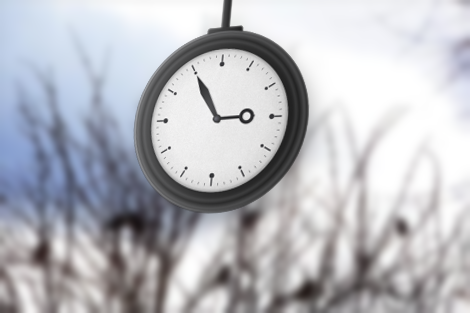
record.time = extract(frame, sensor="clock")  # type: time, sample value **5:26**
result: **2:55**
